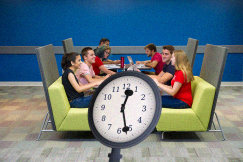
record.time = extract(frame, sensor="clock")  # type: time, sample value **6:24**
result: **12:27**
